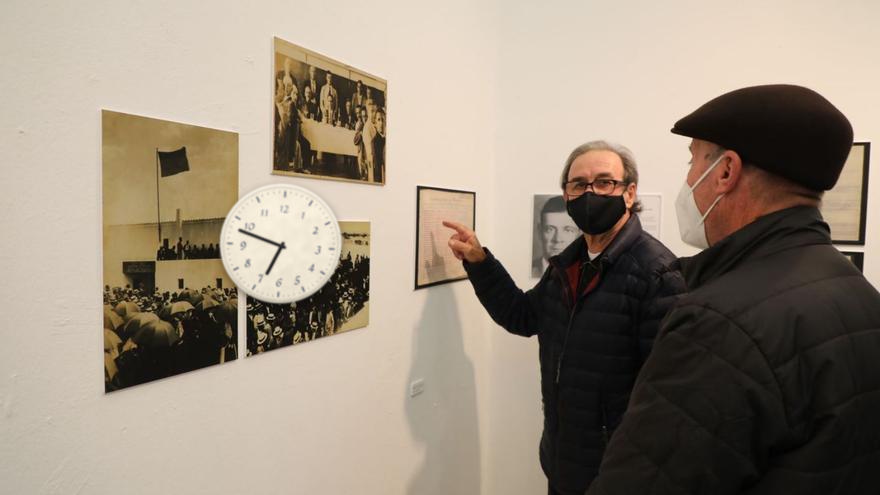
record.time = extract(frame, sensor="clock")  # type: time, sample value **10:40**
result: **6:48**
